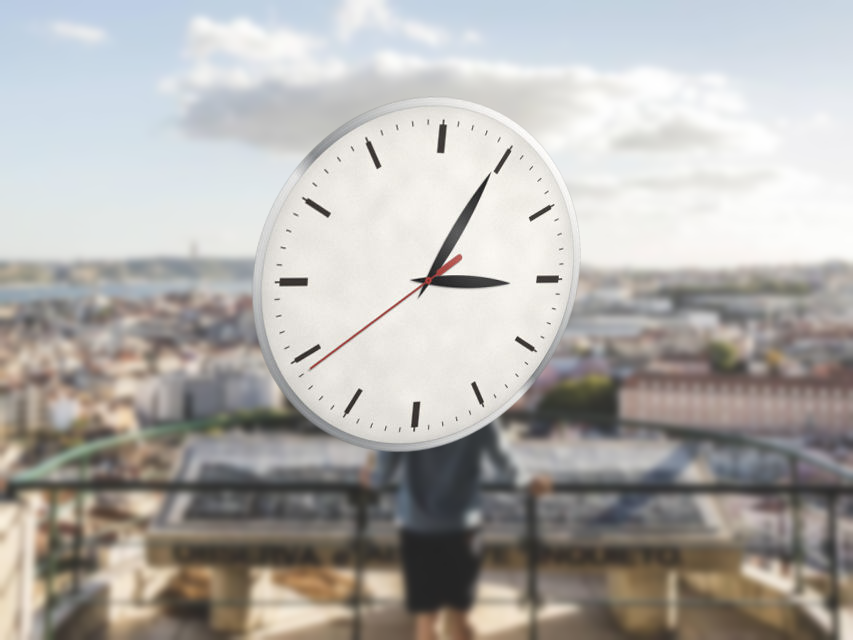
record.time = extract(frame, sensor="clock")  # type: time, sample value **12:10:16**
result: **3:04:39**
